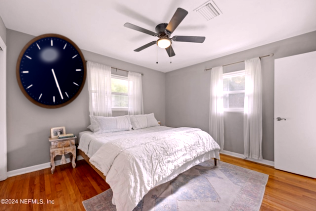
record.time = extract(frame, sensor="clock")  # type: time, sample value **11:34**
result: **5:27**
